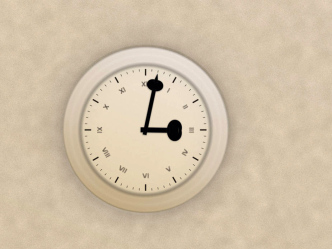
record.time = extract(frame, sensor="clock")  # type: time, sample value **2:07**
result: **3:02**
